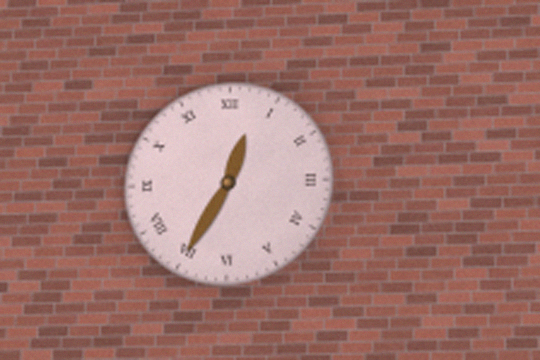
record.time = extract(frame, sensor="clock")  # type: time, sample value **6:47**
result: **12:35**
